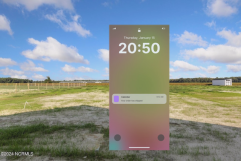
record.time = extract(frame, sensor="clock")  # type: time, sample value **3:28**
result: **20:50**
